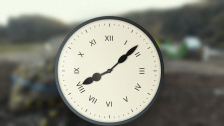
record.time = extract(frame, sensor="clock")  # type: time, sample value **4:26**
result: **8:08**
